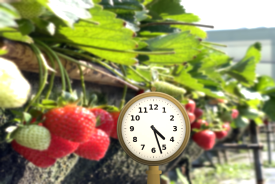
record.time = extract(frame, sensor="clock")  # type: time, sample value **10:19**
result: **4:27**
